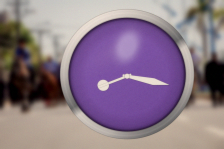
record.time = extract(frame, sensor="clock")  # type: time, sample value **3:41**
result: **8:17**
